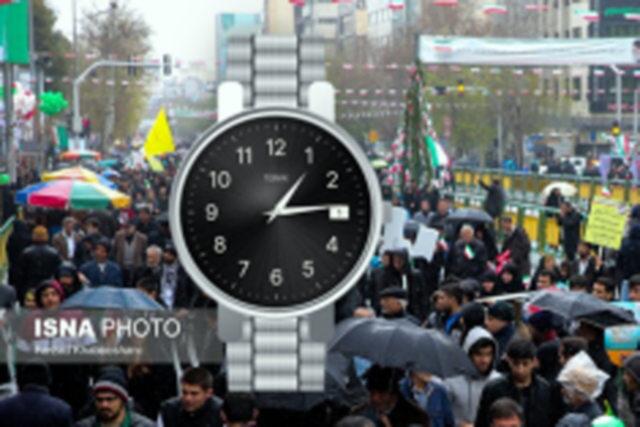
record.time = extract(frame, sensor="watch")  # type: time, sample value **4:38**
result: **1:14**
